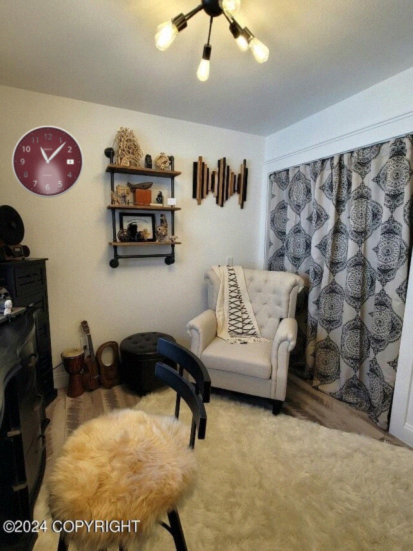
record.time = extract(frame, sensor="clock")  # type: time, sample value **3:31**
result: **11:07**
